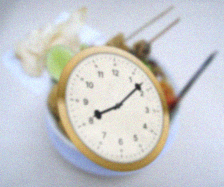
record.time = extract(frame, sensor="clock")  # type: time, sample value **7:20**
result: **8:08**
